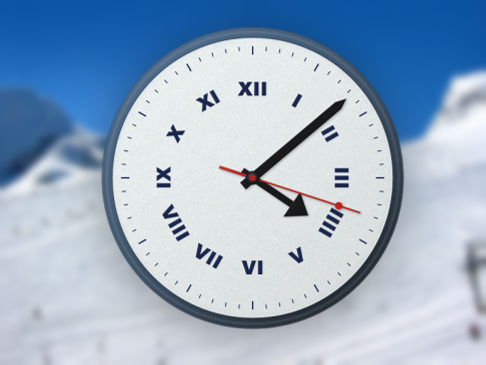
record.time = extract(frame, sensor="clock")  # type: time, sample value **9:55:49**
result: **4:08:18**
